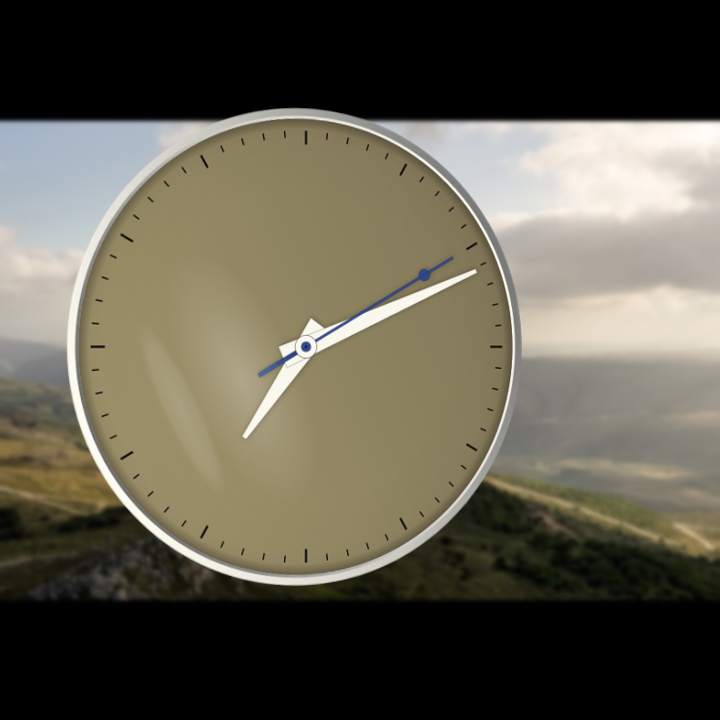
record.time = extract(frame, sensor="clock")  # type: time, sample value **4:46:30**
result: **7:11:10**
